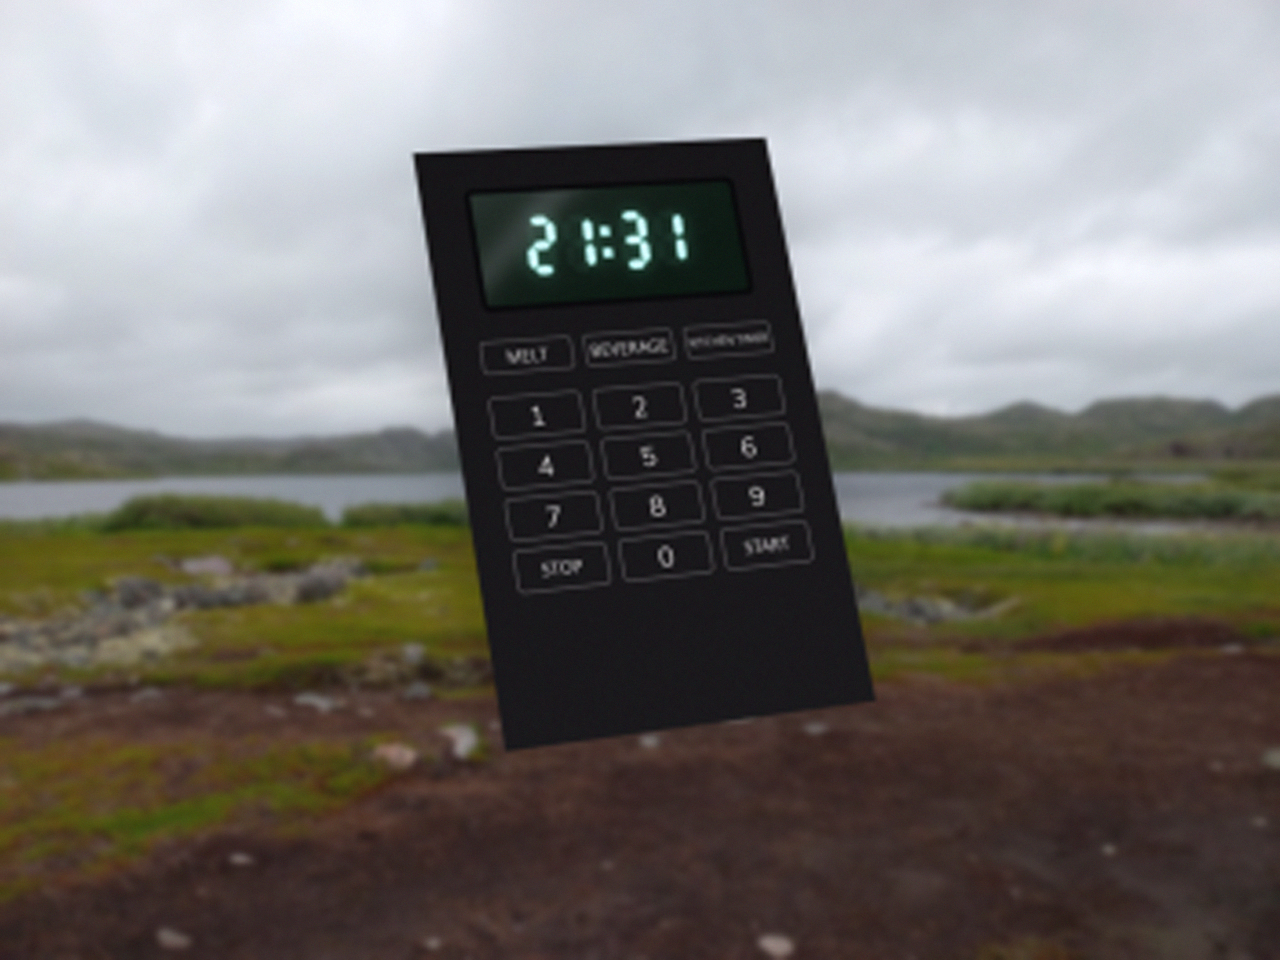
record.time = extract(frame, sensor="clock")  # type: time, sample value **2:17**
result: **21:31**
